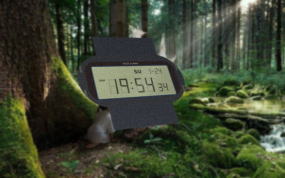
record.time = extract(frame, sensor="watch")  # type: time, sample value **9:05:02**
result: **19:54:34**
